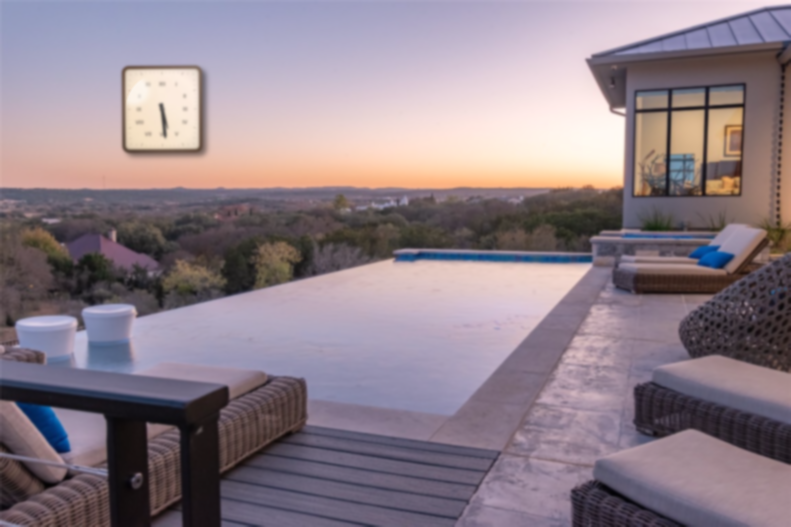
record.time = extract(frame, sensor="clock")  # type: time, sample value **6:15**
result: **5:29**
